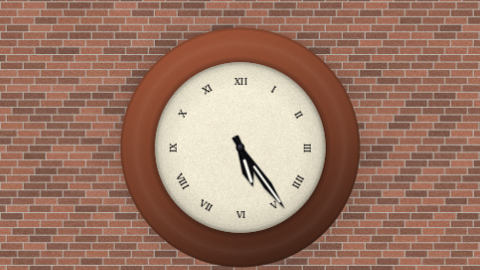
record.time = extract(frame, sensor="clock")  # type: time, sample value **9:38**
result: **5:24**
